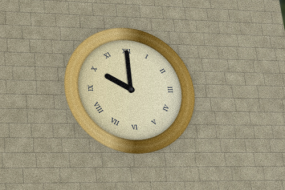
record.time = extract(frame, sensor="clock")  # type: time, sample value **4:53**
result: **10:00**
